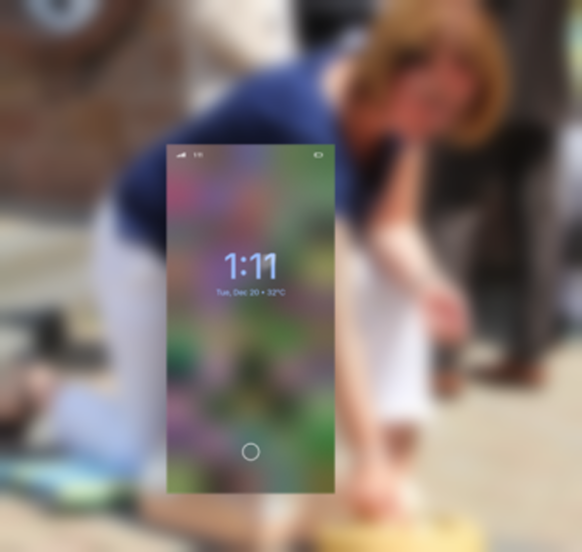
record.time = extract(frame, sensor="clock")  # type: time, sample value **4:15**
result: **1:11**
